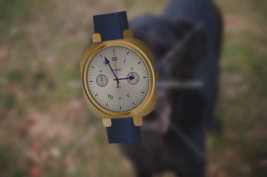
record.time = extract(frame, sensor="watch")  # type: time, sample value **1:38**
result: **2:56**
